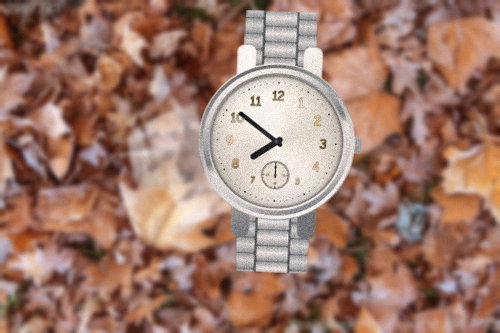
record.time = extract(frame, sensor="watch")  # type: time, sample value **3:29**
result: **7:51**
